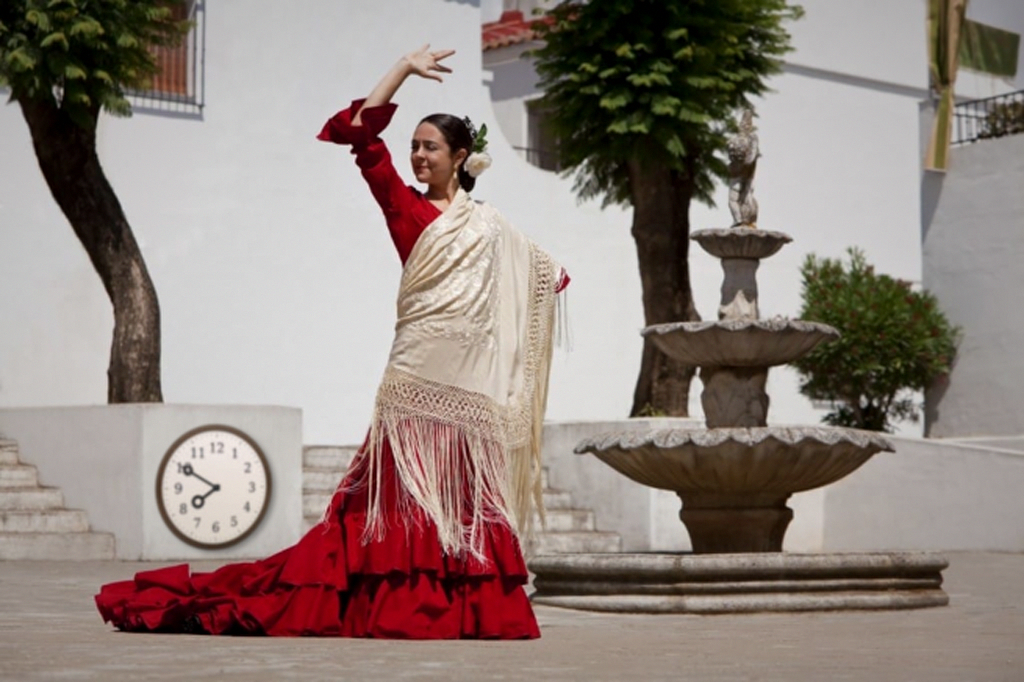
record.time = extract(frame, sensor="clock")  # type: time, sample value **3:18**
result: **7:50**
